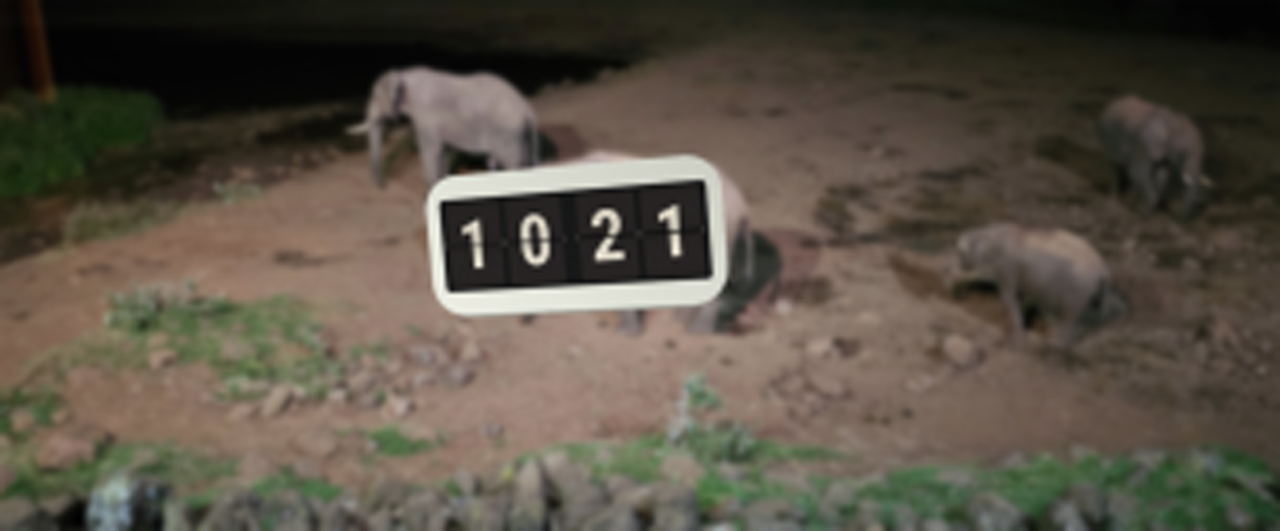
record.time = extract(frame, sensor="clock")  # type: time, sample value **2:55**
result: **10:21**
